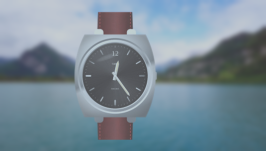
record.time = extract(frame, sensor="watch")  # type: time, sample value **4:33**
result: **12:24**
